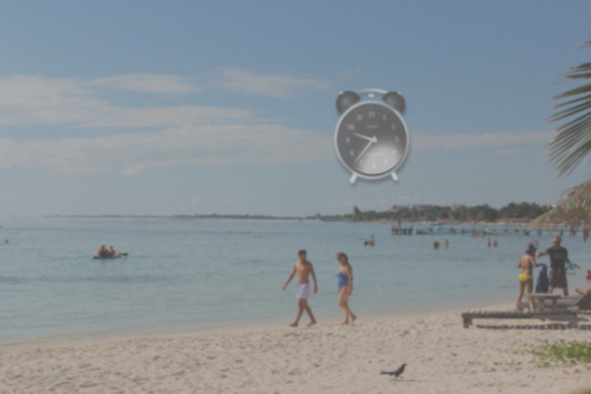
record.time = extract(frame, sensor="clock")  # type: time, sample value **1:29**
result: **9:37**
